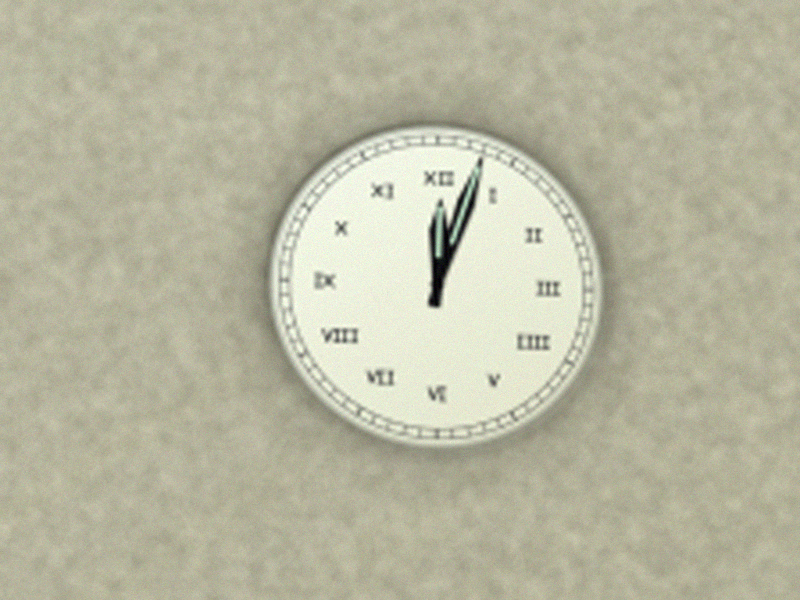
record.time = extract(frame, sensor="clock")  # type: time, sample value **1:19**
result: **12:03**
